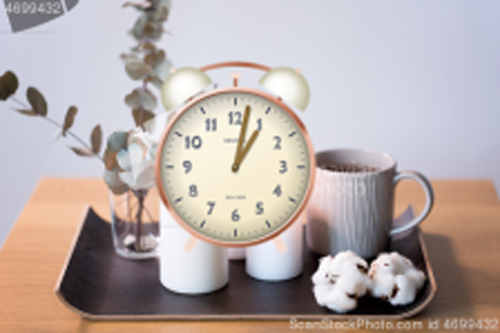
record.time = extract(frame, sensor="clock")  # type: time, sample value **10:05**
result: **1:02**
